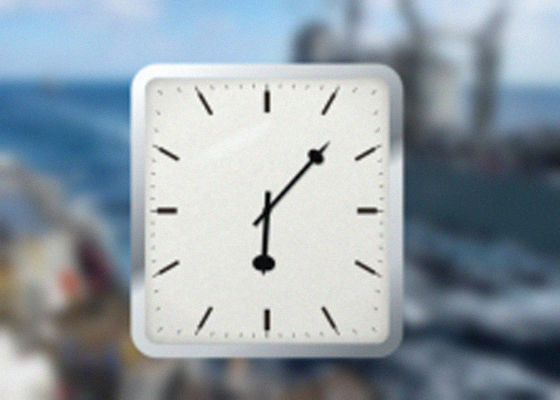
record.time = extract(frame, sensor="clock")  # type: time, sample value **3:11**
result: **6:07**
